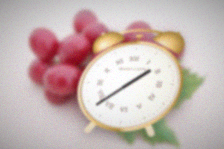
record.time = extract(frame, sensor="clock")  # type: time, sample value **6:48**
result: **1:38**
